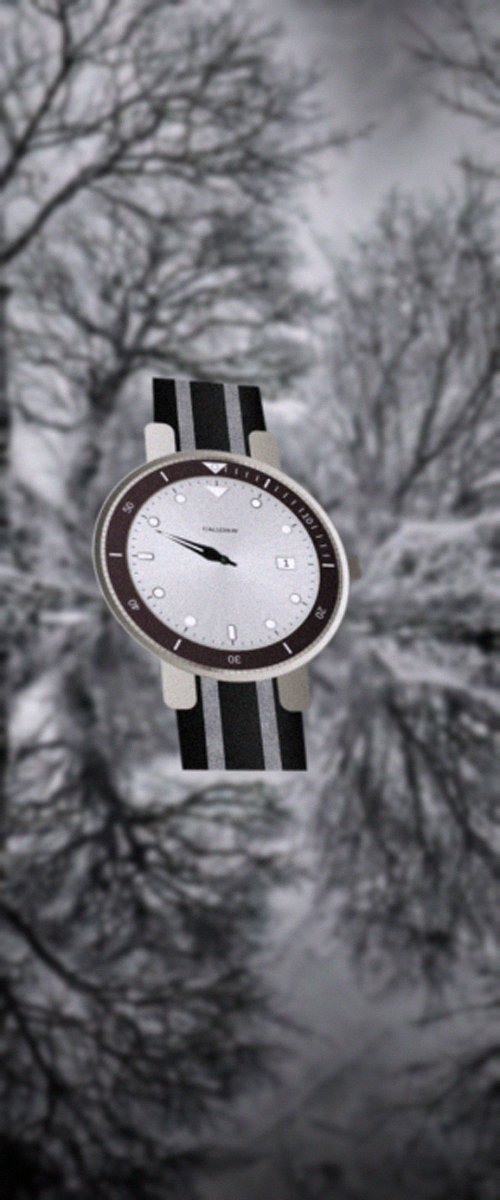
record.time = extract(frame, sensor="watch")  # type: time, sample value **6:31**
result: **9:49**
